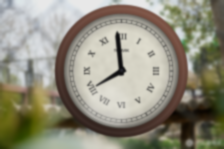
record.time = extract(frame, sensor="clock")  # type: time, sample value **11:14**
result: **7:59**
